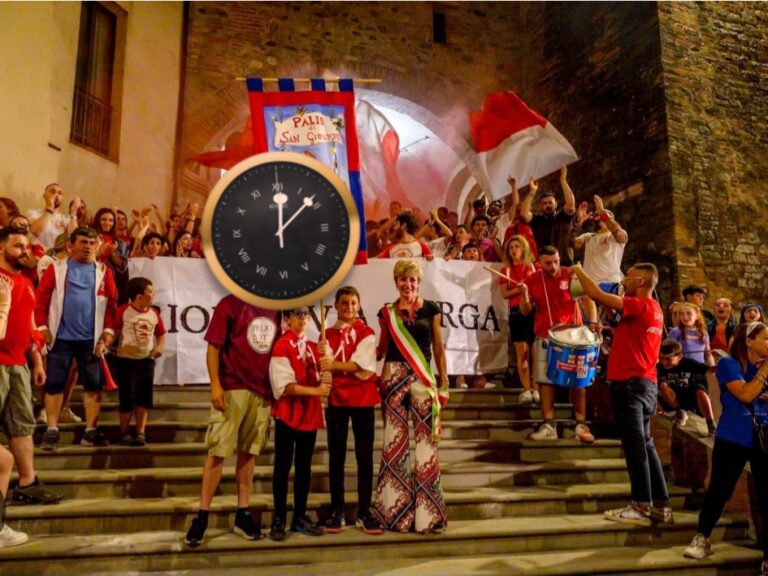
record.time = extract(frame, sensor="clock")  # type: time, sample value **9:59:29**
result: **12:08:00**
